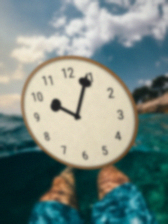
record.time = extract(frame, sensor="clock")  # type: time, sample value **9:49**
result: **10:04**
